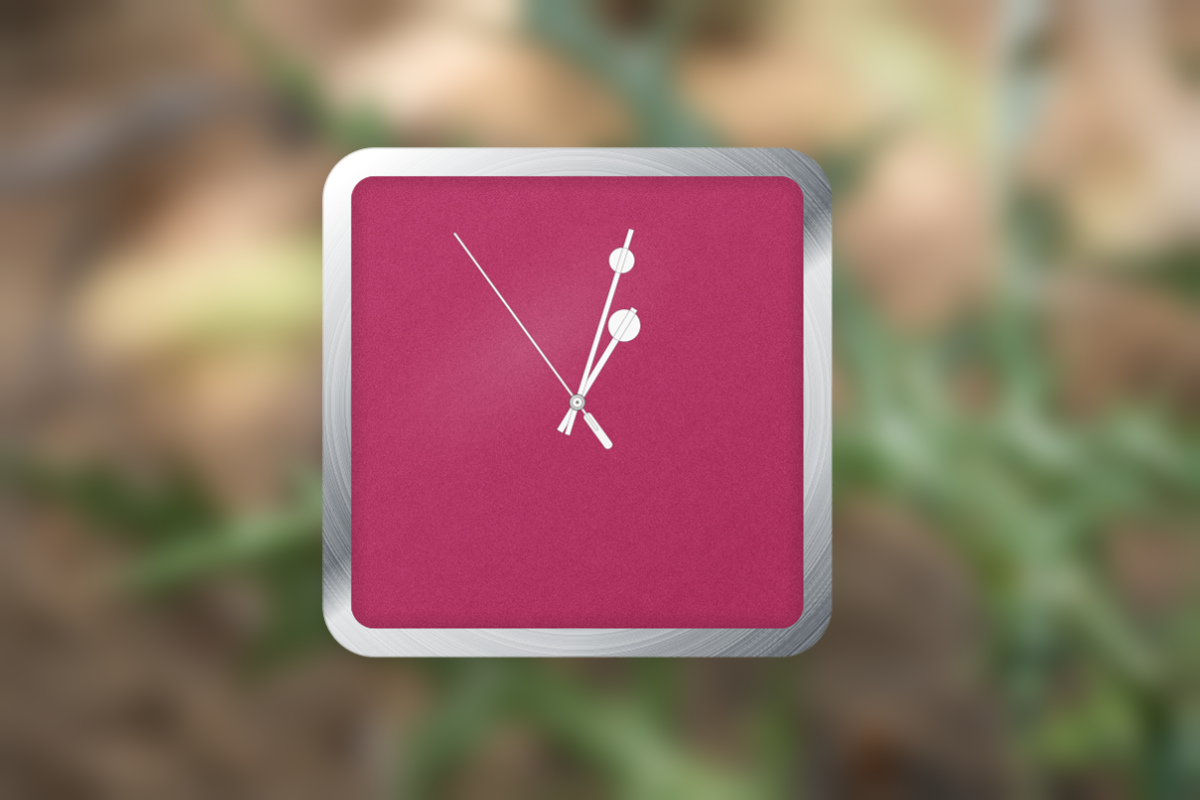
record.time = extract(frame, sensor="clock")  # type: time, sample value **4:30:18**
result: **1:02:54**
